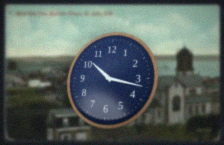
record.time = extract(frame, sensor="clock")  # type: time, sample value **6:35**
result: **10:17**
